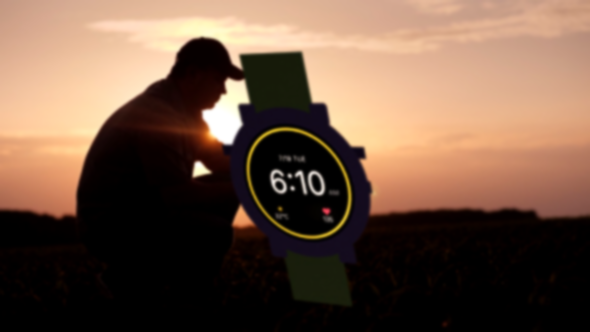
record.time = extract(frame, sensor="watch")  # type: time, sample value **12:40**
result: **6:10**
